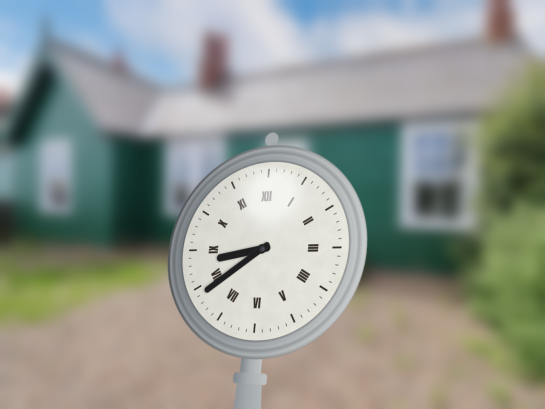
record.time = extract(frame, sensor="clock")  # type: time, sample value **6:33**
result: **8:39**
